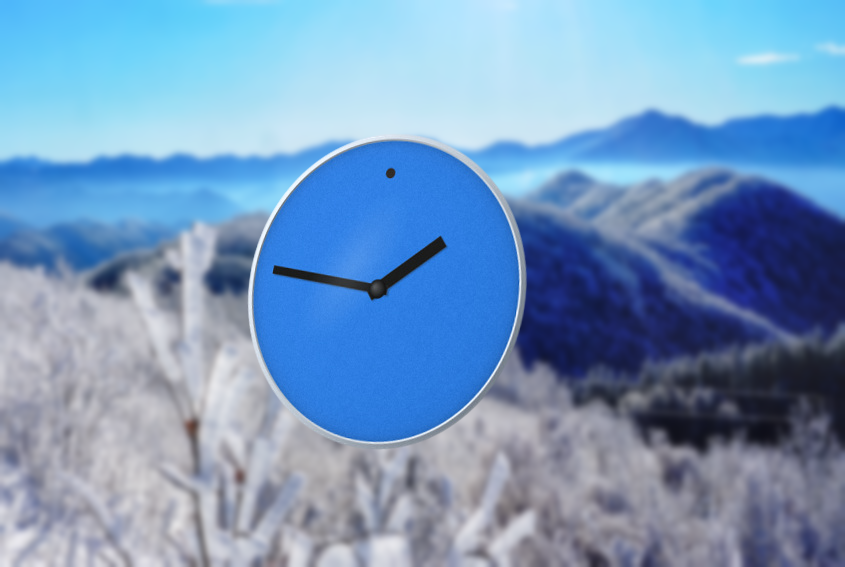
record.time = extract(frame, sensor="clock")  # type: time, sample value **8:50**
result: **1:46**
